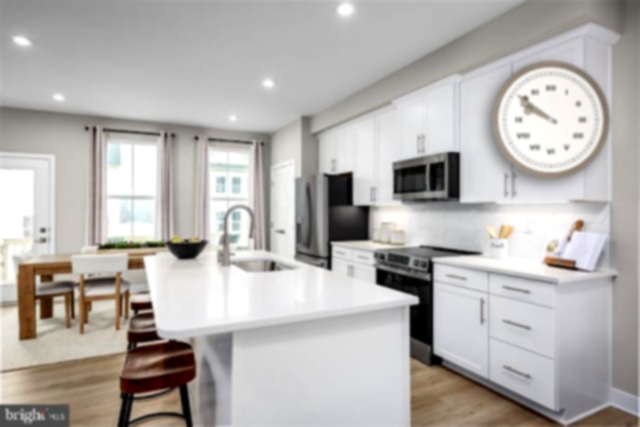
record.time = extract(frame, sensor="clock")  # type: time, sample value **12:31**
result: **9:51**
